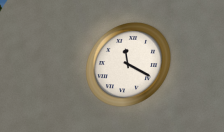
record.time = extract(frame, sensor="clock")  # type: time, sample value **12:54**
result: **11:19**
